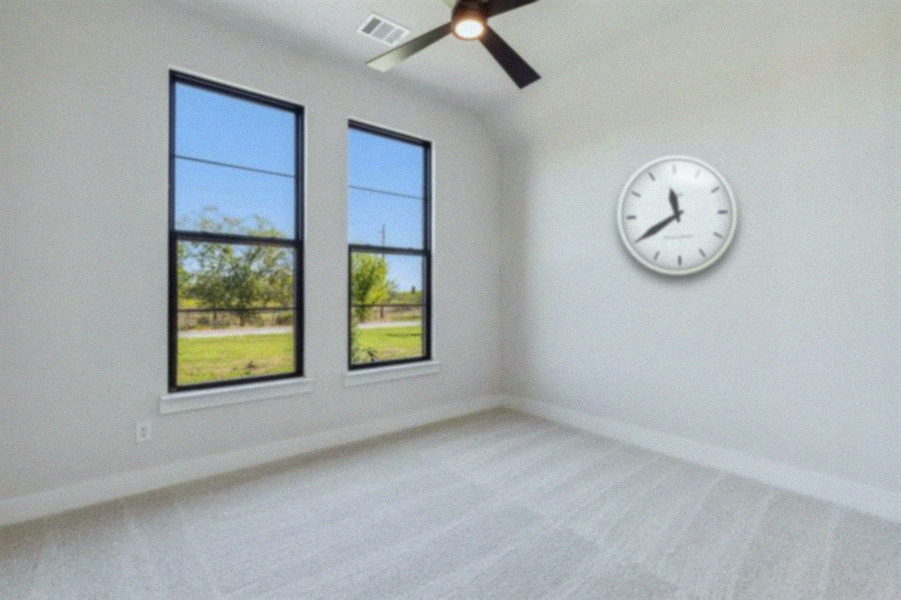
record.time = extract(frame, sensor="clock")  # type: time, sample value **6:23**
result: **11:40**
